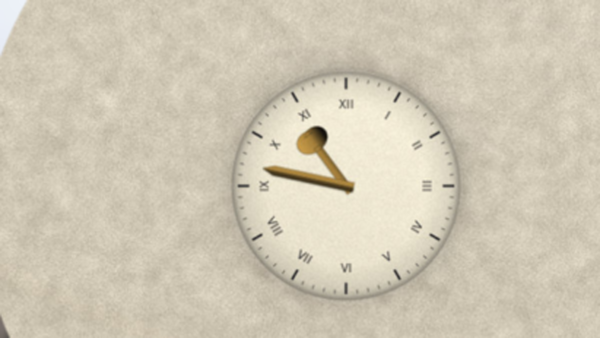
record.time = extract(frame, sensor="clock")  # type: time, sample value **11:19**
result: **10:47**
